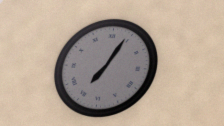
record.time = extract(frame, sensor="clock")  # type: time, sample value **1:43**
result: **7:04**
